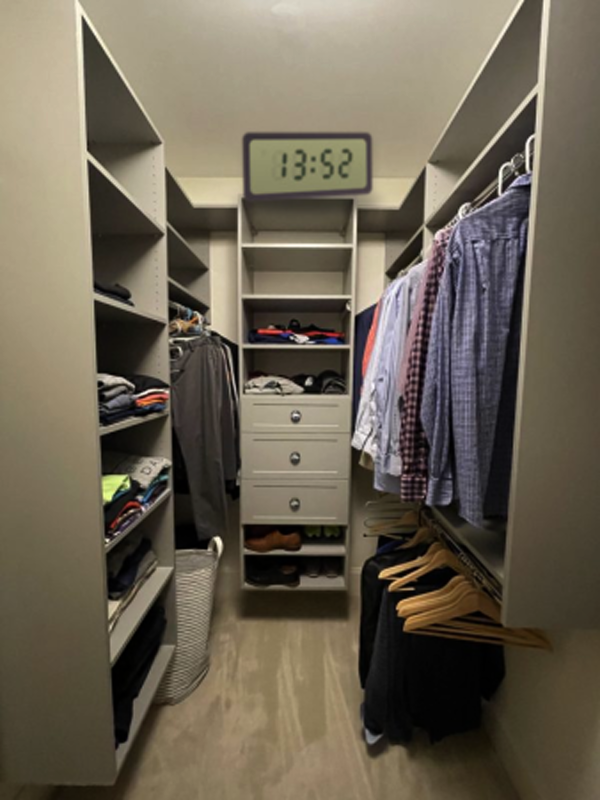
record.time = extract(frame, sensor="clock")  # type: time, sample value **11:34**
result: **13:52**
